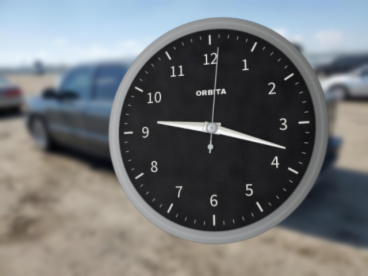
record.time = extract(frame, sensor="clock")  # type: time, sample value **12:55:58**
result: **9:18:01**
